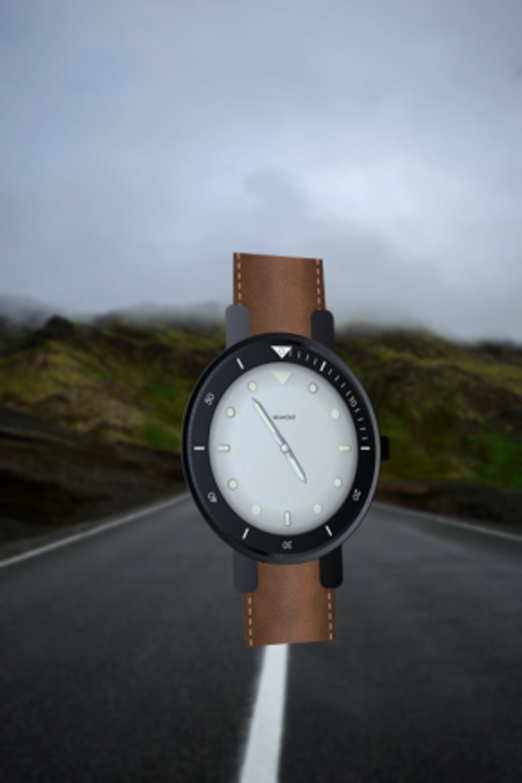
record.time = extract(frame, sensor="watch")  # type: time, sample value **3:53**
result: **4:54**
